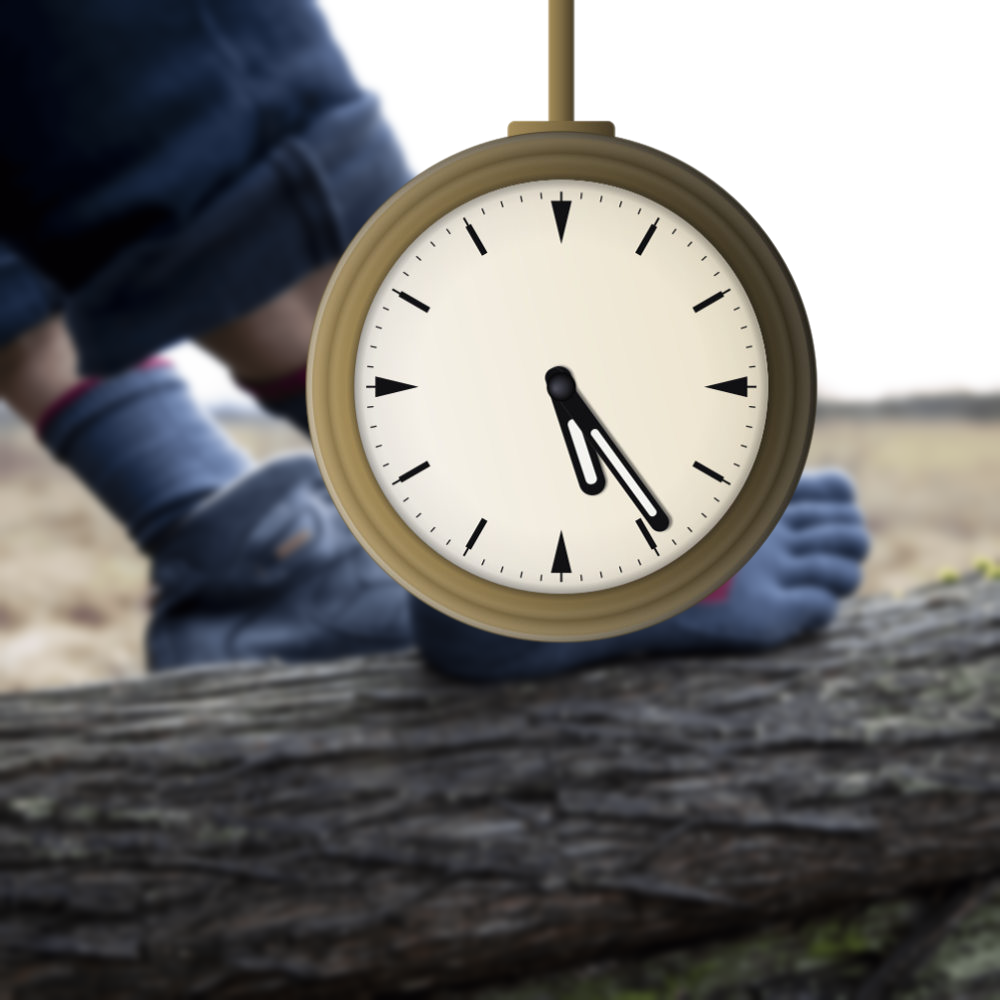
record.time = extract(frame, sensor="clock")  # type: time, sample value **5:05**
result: **5:24**
